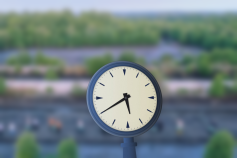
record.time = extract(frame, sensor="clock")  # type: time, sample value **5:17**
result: **5:40**
